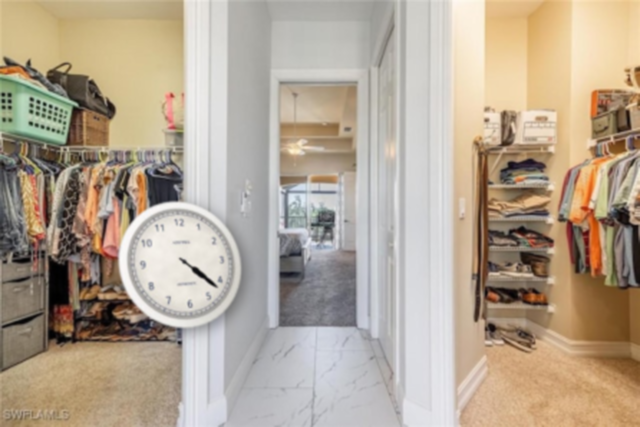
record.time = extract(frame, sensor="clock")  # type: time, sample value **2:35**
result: **4:22**
